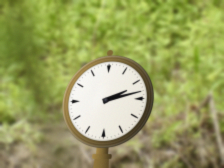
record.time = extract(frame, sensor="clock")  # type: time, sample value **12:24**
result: **2:13**
